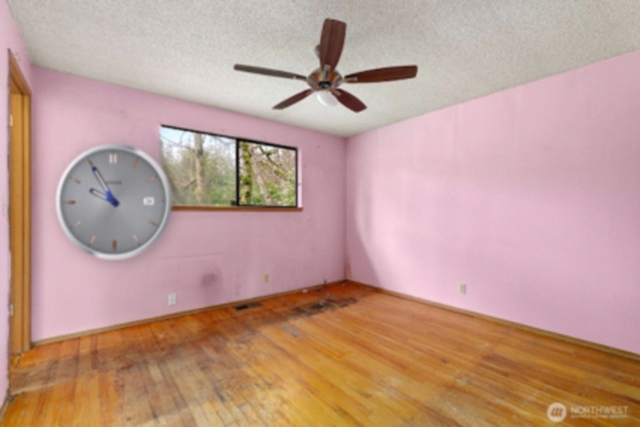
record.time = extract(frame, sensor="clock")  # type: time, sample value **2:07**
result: **9:55**
